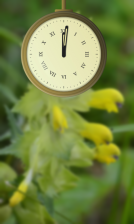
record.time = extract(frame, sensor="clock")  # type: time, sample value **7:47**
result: **12:01**
